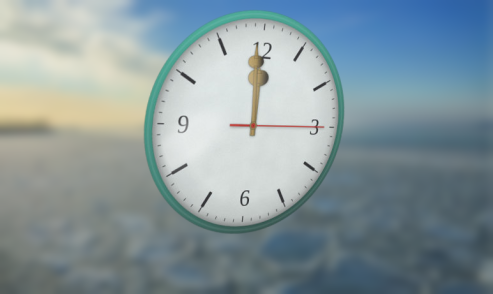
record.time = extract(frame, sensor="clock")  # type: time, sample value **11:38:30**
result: **11:59:15**
